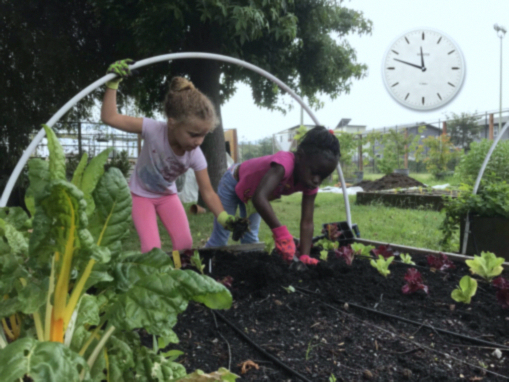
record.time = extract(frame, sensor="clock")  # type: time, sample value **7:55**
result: **11:48**
